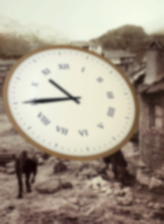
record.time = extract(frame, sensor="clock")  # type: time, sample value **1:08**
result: **10:45**
